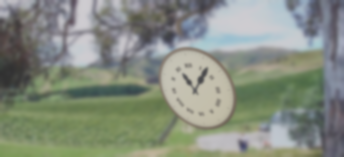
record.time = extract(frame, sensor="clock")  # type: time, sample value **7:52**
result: **11:07**
